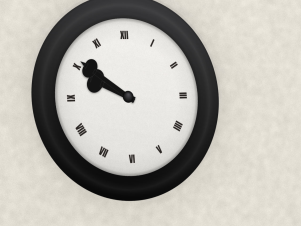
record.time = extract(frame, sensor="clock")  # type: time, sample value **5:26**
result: **9:51**
